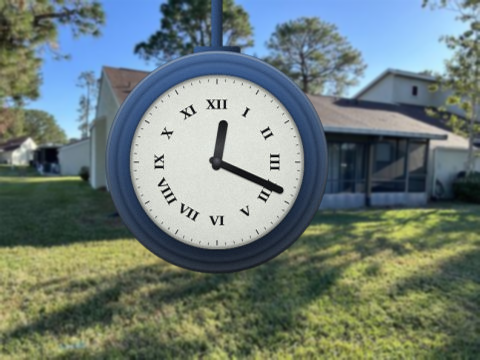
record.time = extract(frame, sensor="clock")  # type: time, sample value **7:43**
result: **12:19**
